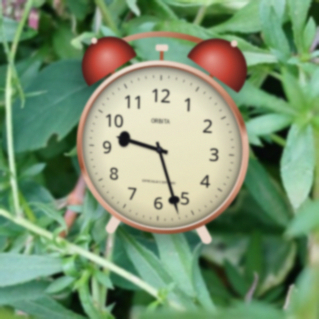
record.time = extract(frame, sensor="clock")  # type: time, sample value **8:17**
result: **9:27**
